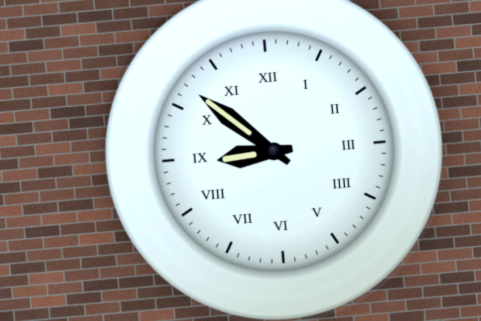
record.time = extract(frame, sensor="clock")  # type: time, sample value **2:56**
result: **8:52**
